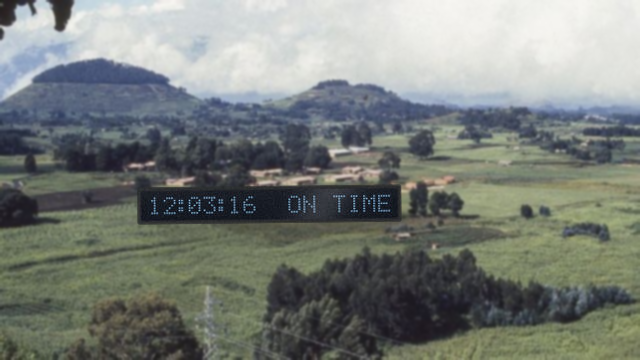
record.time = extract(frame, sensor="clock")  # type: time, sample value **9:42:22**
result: **12:03:16**
